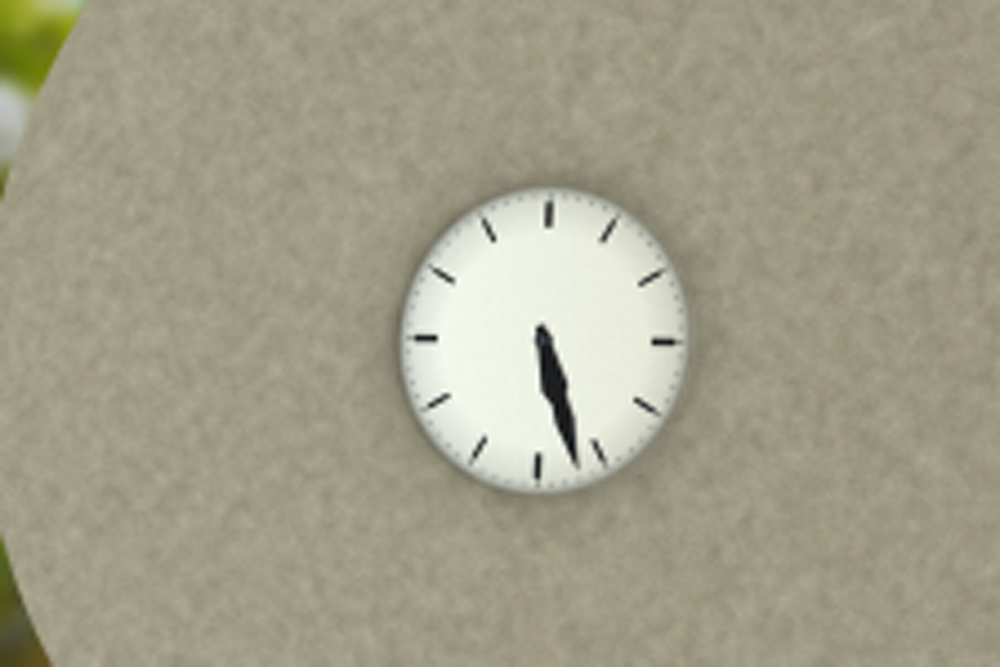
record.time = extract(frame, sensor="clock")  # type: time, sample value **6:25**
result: **5:27**
